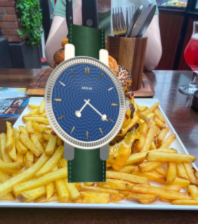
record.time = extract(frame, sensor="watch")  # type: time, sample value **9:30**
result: **7:21**
